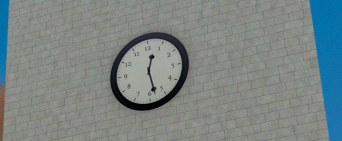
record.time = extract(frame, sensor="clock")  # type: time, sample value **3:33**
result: **12:28**
